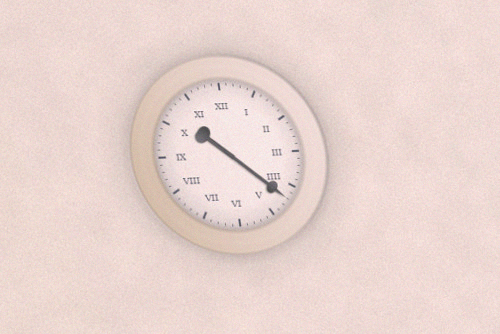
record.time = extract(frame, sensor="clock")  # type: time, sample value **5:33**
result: **10:22**
